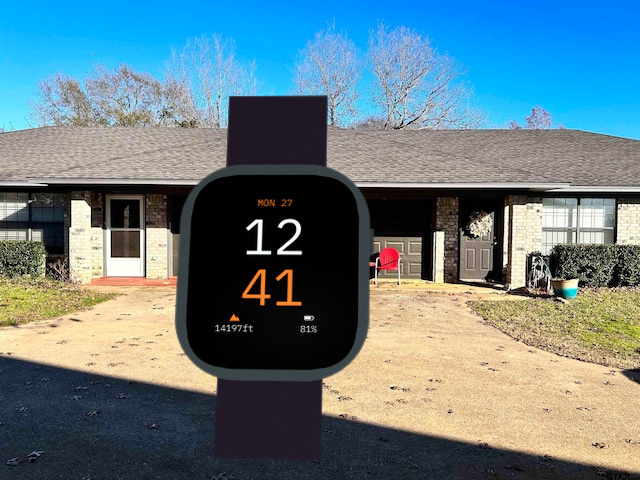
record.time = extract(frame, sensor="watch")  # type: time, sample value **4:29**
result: **12:41**
